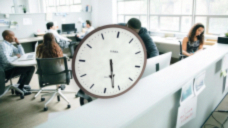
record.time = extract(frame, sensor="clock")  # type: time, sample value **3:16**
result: **5:27**
